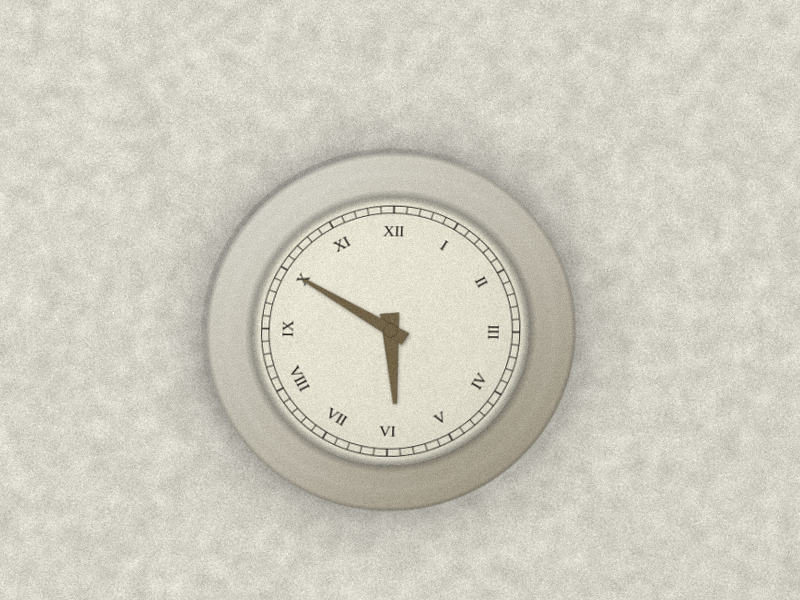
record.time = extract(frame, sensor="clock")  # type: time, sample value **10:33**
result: **5:50**
